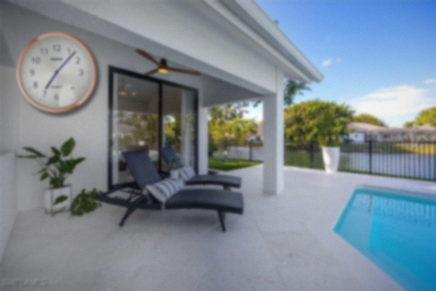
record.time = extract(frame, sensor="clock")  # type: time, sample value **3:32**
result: **7:07**
